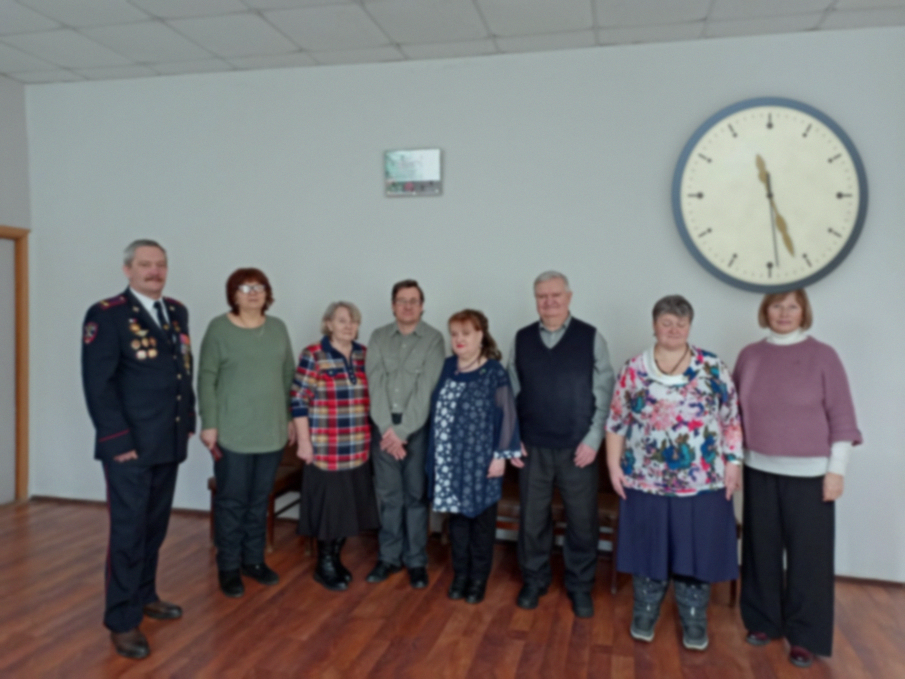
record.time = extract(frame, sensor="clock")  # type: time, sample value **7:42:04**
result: **11:26:29**
